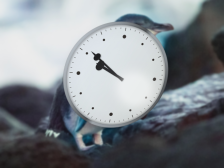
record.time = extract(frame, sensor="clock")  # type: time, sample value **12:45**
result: **9:51**
